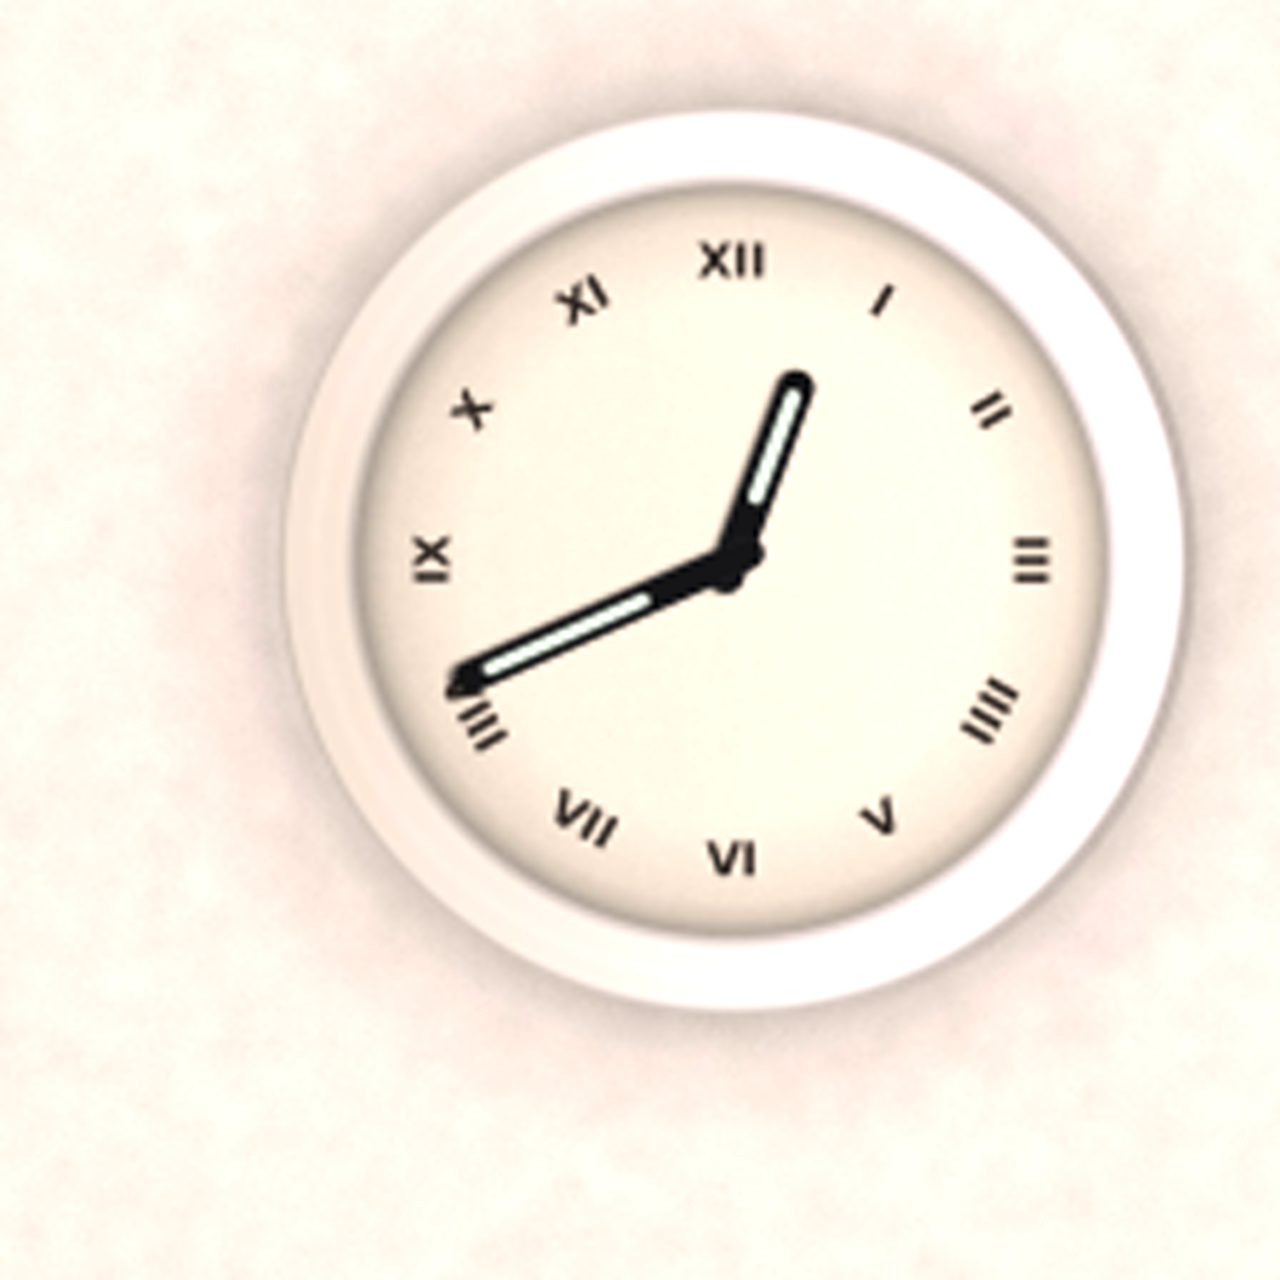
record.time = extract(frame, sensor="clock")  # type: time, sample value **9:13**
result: **12:41**
